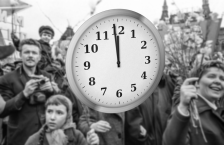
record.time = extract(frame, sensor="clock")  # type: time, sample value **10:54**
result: **11:59**
